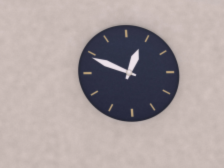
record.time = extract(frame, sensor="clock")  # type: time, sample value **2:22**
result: **12:49**
